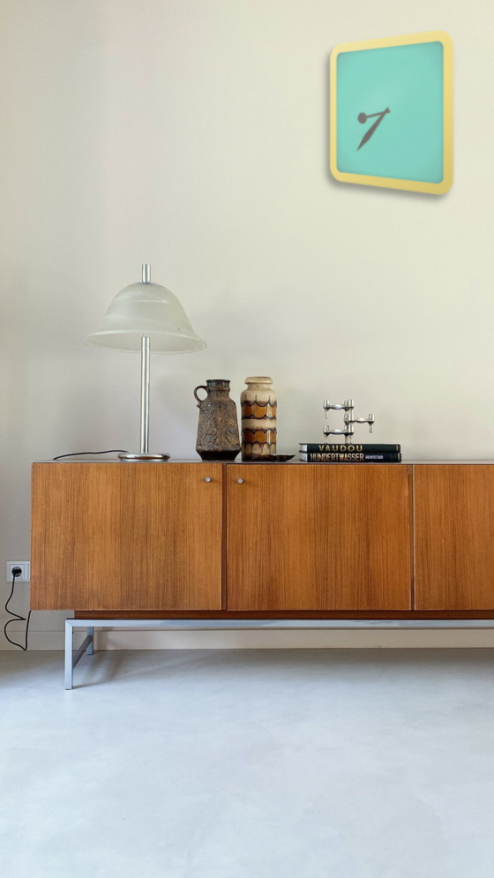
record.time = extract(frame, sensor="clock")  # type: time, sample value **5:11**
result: **8:37**
